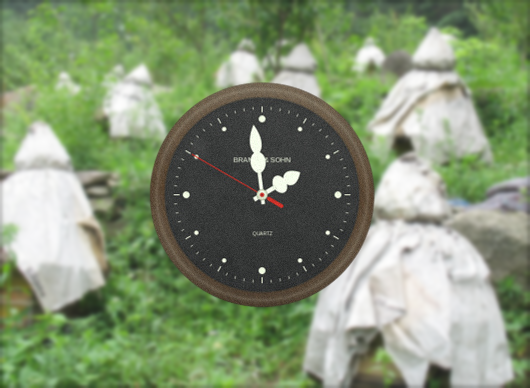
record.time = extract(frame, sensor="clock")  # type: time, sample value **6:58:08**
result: **1:58:50**
